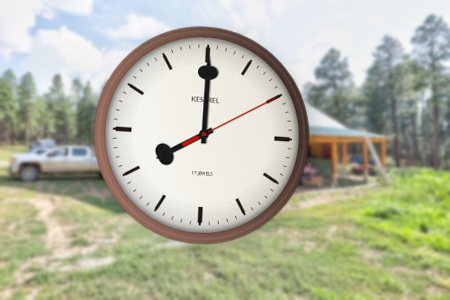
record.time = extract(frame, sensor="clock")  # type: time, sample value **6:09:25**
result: **8:00:10**
